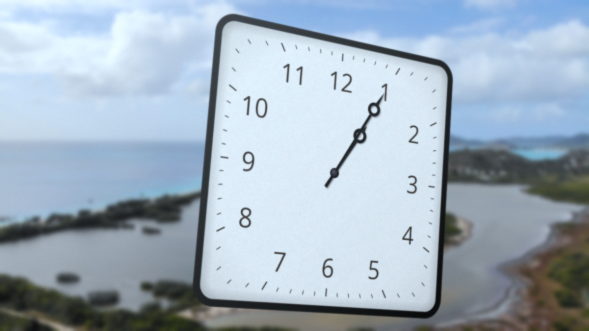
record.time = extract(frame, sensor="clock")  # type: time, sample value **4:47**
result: **1:05**
